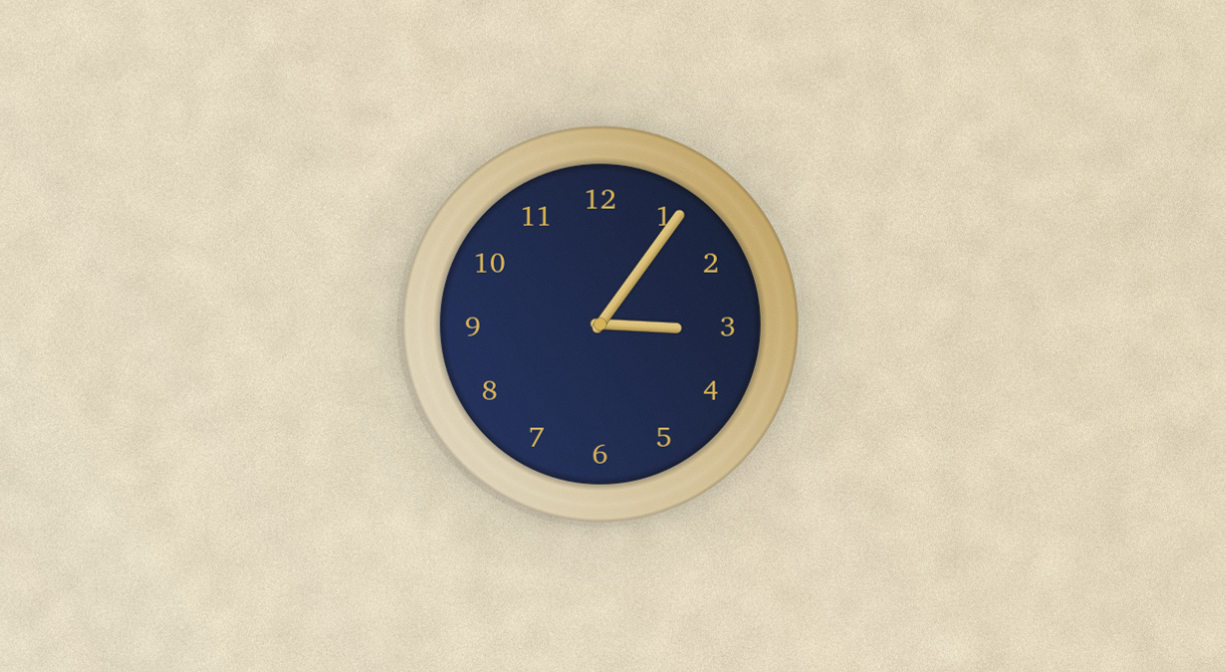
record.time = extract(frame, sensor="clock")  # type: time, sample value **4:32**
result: **3:06**
